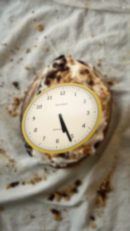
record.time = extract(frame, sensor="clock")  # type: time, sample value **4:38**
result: **5:26**
